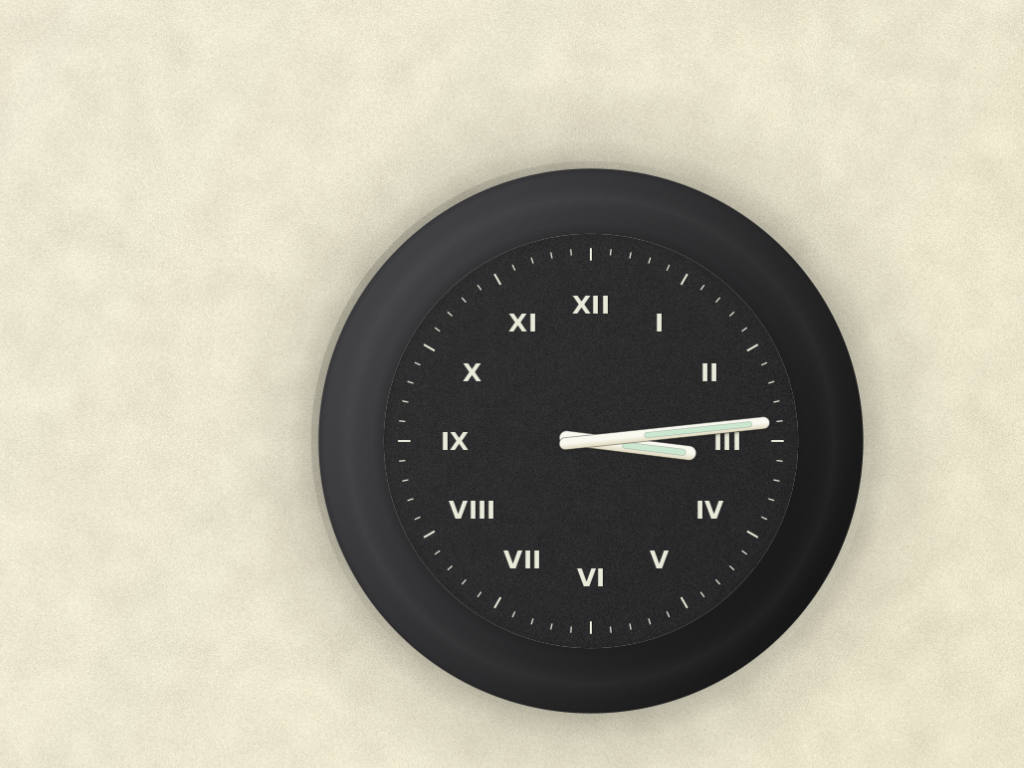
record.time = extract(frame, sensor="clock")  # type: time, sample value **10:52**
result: **3:14**
